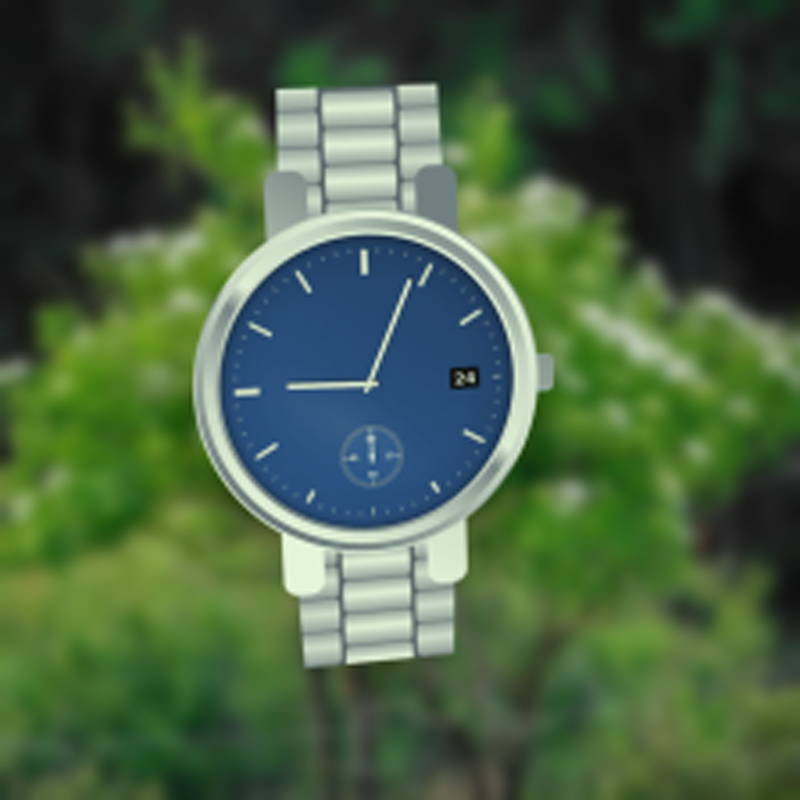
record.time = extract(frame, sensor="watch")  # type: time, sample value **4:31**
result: **9:04**
